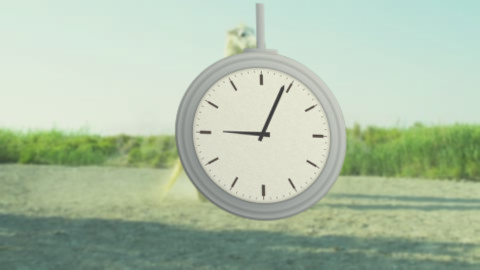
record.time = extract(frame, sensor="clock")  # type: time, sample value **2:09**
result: **9:04**
